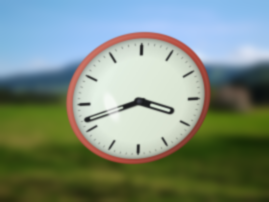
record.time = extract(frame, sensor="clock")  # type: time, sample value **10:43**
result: **3:42**
